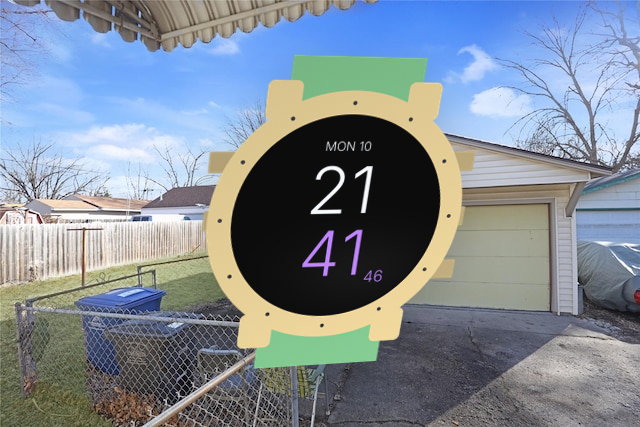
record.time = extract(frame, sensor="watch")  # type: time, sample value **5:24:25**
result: **21:41:46**
